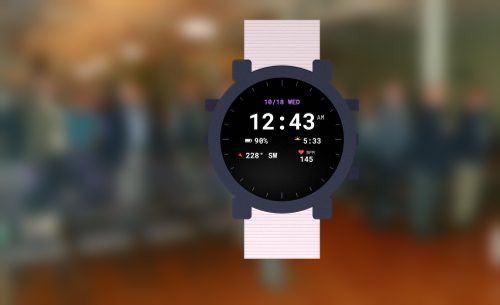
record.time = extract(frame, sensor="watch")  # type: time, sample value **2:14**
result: **12:43**
